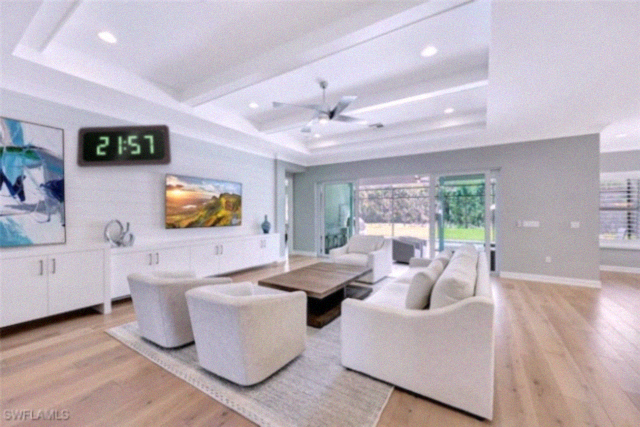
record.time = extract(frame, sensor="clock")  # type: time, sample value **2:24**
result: **21:57**
